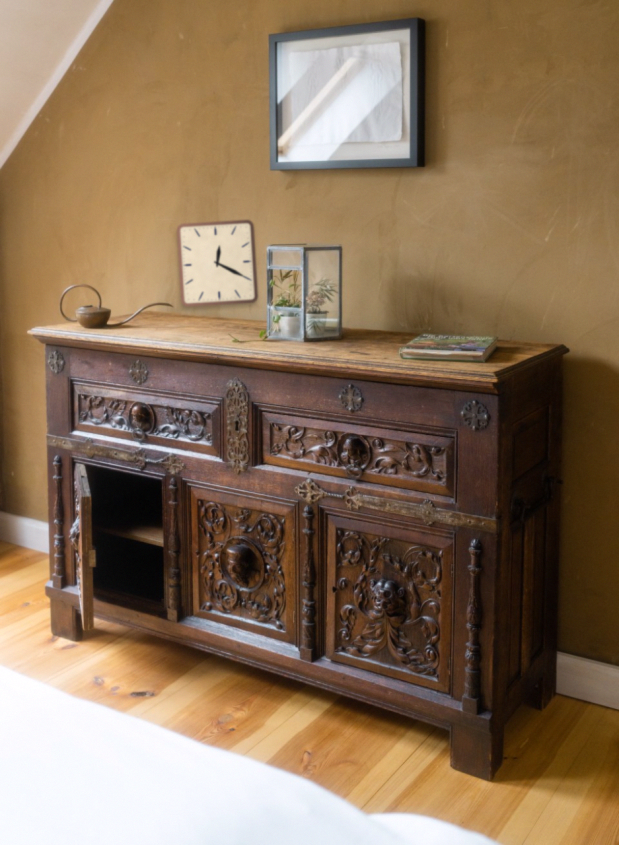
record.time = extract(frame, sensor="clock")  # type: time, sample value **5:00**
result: **12:20**
